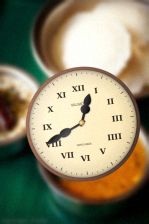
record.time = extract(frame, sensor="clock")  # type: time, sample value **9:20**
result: **12:41**
